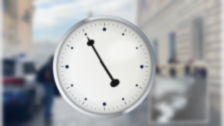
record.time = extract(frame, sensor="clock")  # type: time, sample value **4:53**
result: **4:55**
